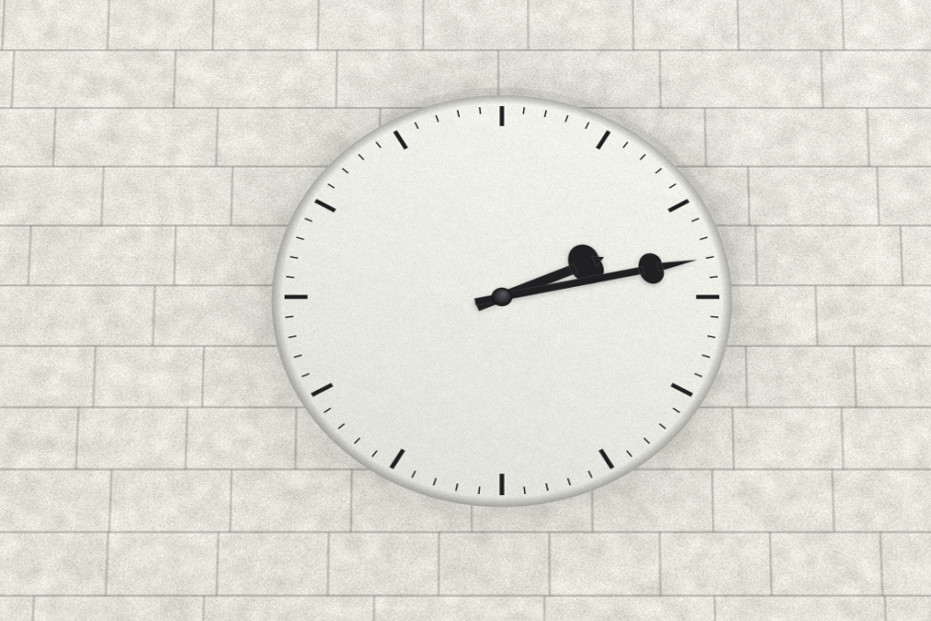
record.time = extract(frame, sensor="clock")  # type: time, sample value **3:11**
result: **2:13**
